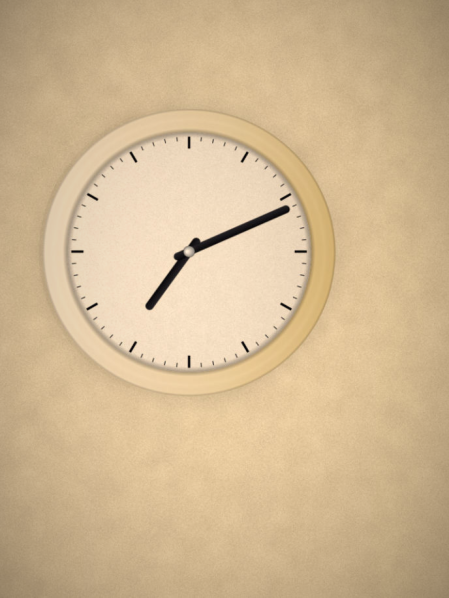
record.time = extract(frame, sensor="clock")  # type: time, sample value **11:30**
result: **7:11**
